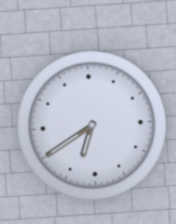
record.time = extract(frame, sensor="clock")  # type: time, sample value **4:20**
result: **6:40**
